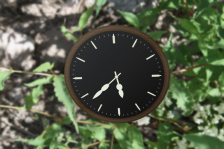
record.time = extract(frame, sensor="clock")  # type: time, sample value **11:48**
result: **5:38**
